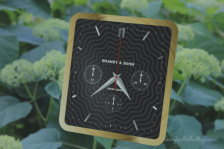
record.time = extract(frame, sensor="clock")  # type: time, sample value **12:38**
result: **4:38**
